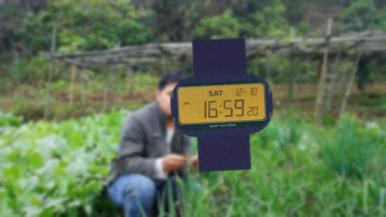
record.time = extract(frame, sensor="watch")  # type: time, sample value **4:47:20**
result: **16:59:20**
